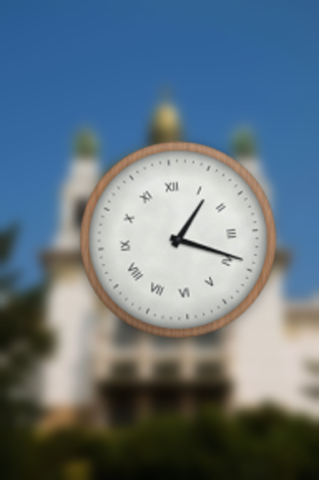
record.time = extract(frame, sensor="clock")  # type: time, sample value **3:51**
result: **1:19**
